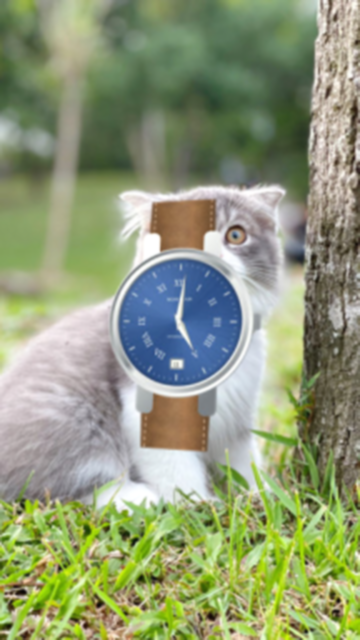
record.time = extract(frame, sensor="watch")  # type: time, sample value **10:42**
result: **5:01**
